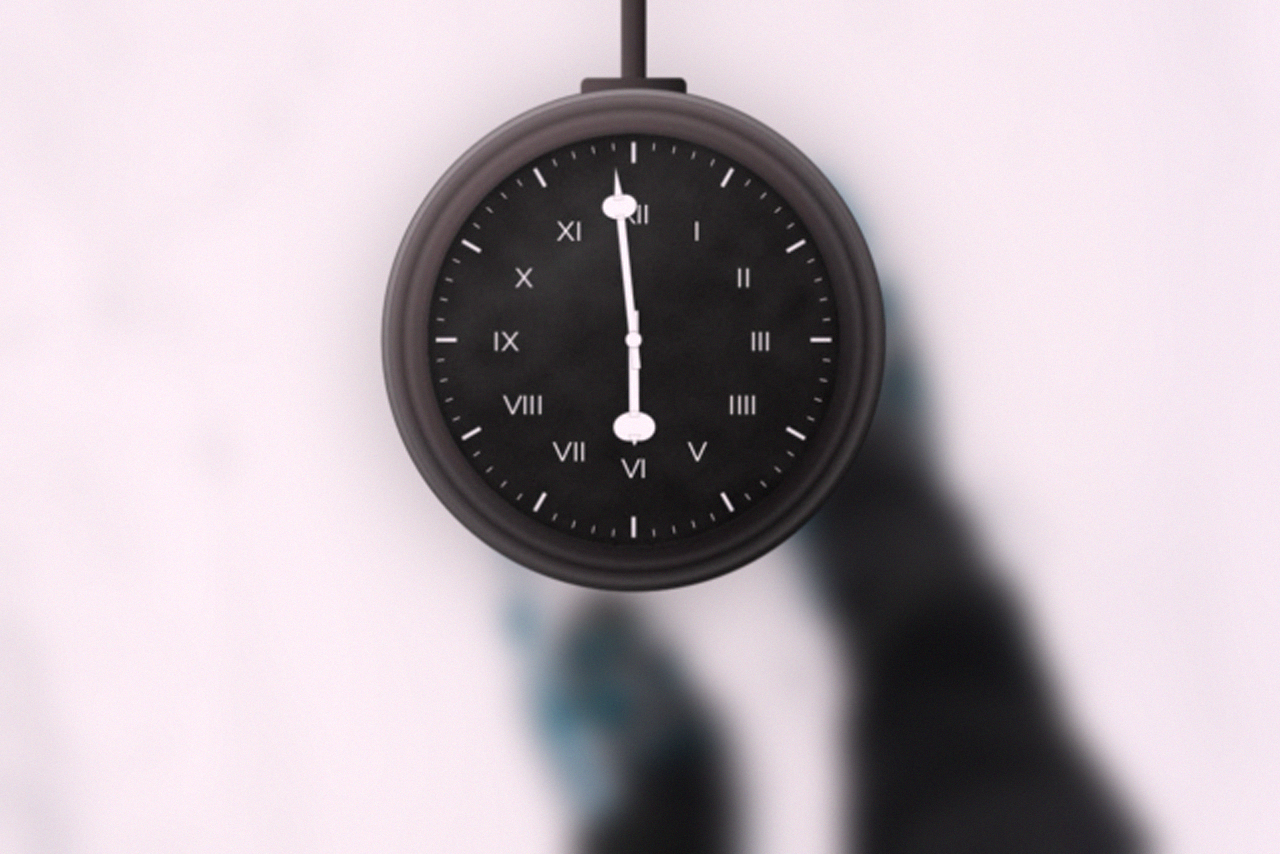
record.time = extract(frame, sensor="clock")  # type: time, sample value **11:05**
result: **5:59**
